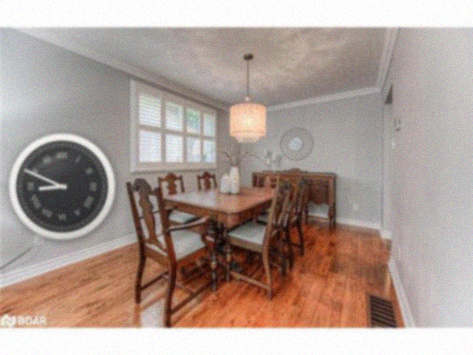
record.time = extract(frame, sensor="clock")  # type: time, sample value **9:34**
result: **8:49**
